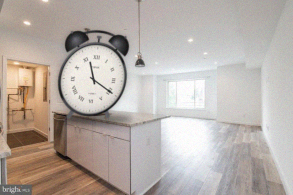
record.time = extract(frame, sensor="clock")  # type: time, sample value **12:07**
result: **11:20**
